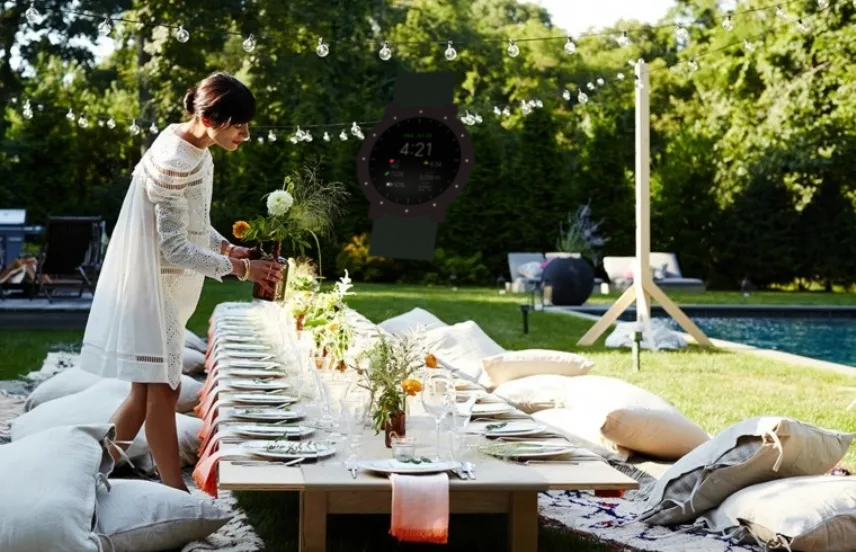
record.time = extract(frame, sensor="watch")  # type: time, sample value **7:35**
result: **4:21**
